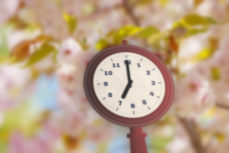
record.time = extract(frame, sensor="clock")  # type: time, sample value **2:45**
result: **7:00**
